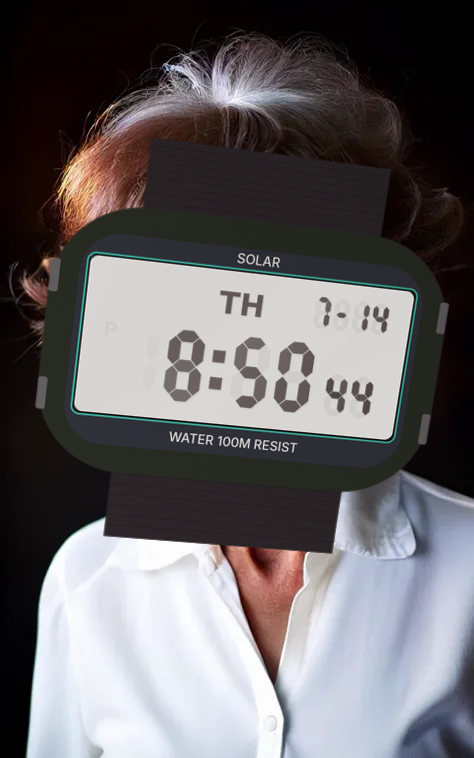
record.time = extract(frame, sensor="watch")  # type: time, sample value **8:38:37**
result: **8:50:44**
